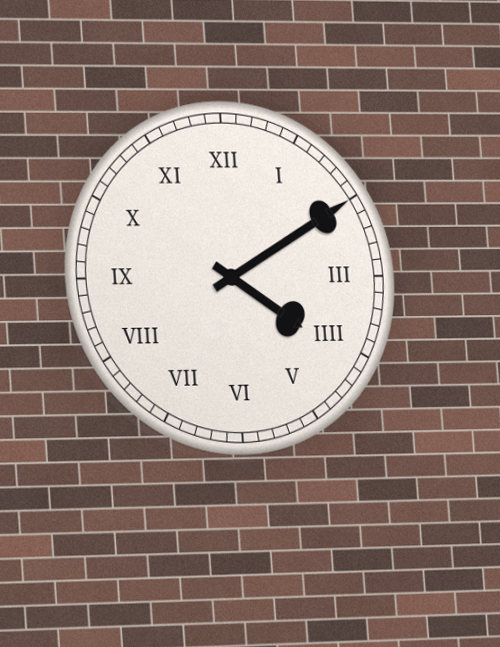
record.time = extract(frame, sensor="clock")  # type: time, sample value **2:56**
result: **4:10**
